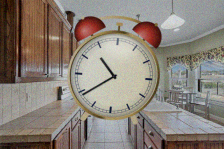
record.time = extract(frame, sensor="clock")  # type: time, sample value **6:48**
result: **10:39**
